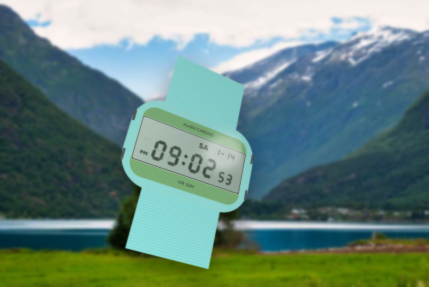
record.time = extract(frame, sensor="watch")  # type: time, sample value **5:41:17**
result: **9:02:53**
